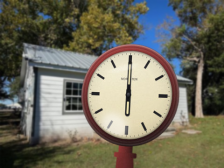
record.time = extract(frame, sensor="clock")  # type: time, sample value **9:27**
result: **6:00**
